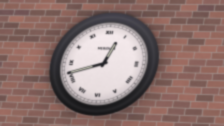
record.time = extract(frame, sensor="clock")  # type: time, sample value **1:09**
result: **12:42**
